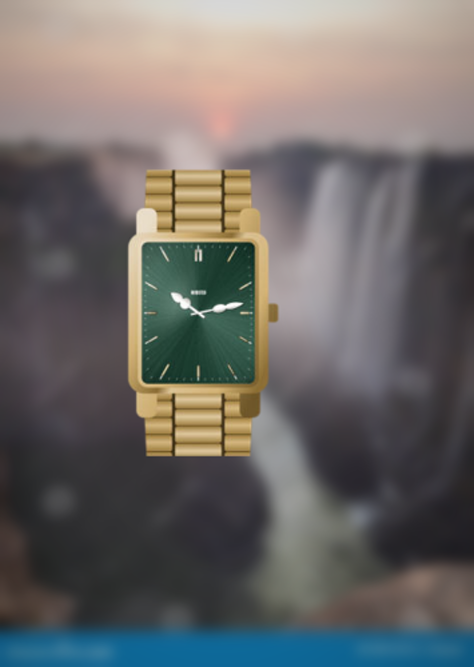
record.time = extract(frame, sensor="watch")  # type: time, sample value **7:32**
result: **10:13**
